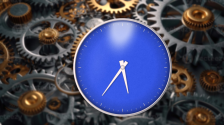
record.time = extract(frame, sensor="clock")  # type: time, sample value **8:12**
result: **5:36**
